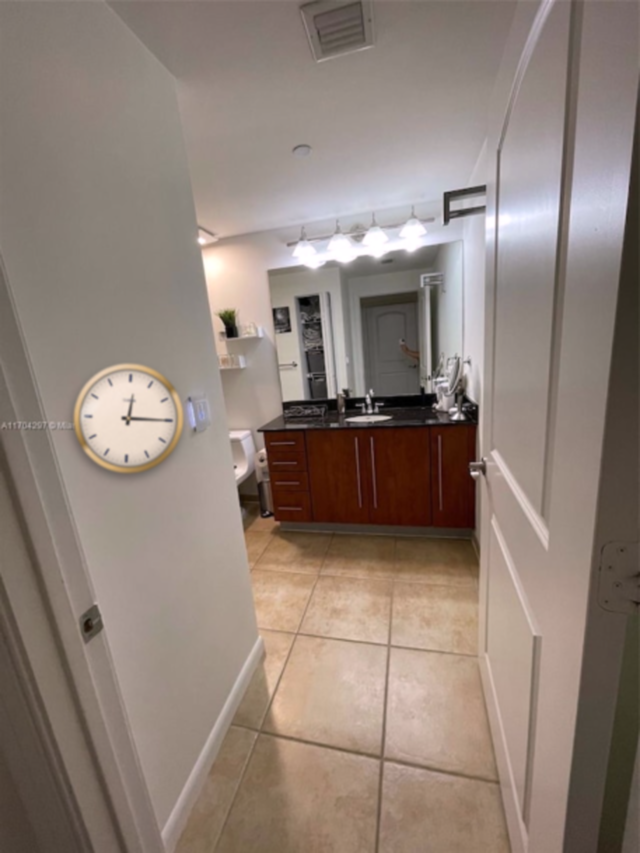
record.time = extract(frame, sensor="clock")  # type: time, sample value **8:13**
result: **12:15**
